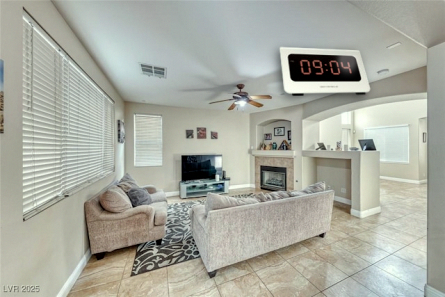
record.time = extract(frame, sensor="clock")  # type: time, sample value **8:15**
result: **9:04**
